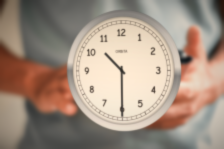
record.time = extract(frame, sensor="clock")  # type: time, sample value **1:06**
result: **10:30**
